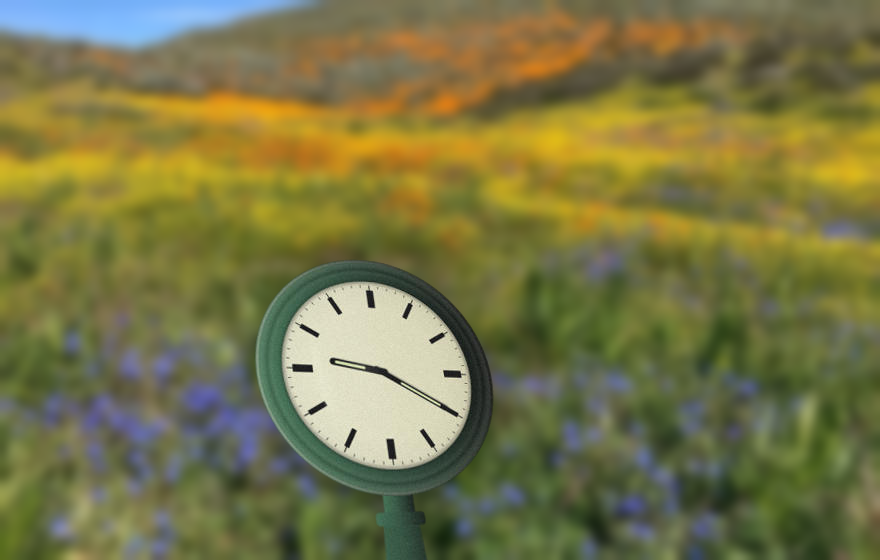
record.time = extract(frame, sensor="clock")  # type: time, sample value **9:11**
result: **9:20**
